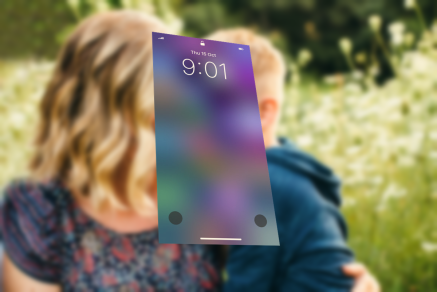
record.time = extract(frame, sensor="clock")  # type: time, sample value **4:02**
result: **9:01**
